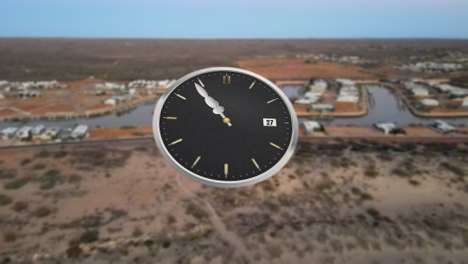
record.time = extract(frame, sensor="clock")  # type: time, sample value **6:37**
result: **10:54**
